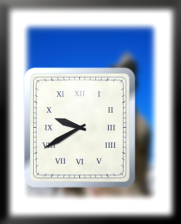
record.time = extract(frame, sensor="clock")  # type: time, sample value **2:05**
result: **9:40**
